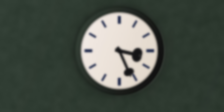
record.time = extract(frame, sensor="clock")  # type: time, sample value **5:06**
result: **3:26**
